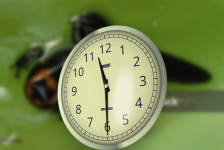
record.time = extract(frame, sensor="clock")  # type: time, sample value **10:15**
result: **11:30**
